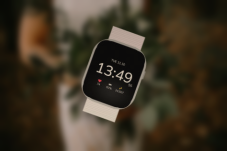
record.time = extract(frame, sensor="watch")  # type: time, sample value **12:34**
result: **13:49**
